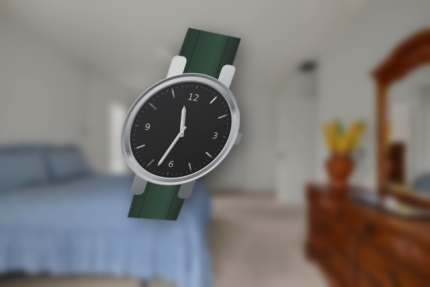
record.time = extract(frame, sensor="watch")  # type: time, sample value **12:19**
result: **11:33**
